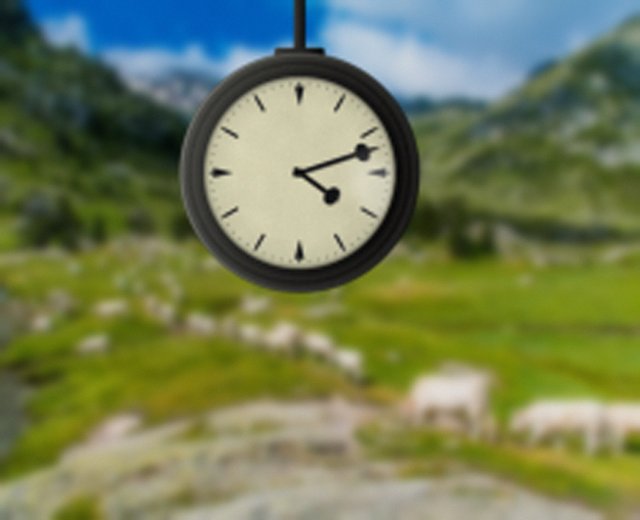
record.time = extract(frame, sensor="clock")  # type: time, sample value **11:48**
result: **4:12**
